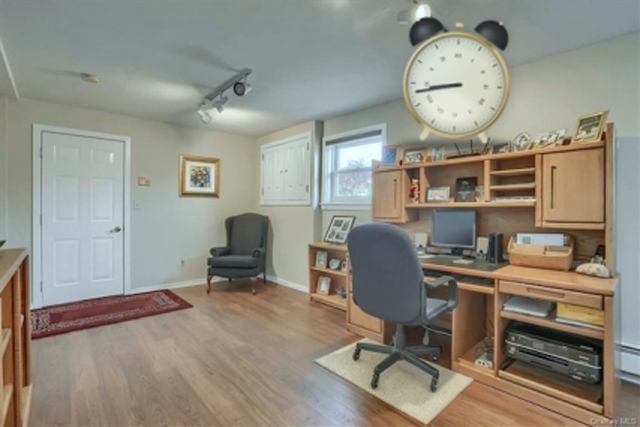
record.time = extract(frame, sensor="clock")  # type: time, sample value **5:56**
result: **8:43**
